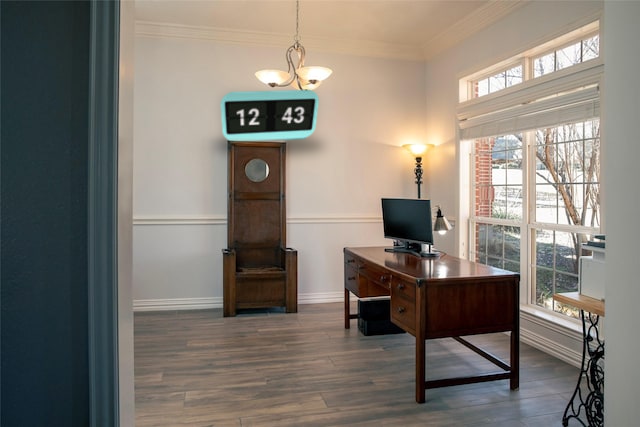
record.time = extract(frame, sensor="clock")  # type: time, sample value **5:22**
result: **12:43**
